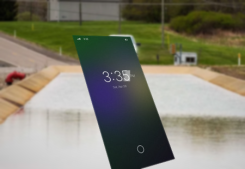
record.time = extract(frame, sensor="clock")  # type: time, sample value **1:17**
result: **3:35**
